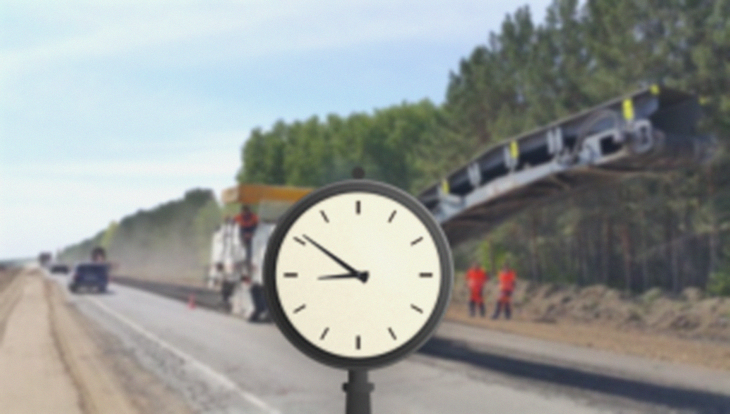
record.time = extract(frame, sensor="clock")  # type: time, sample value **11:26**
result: **8:51**
